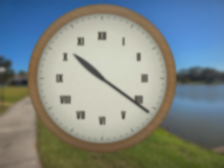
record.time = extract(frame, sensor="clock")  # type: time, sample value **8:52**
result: **10:21**
